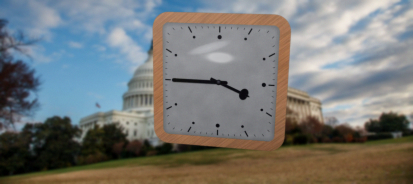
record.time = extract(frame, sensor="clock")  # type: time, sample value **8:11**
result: **3:45**
